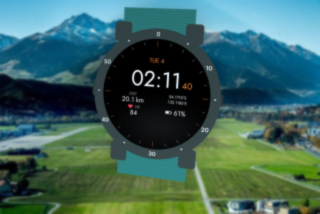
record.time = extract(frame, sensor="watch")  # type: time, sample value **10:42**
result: **2:11**
